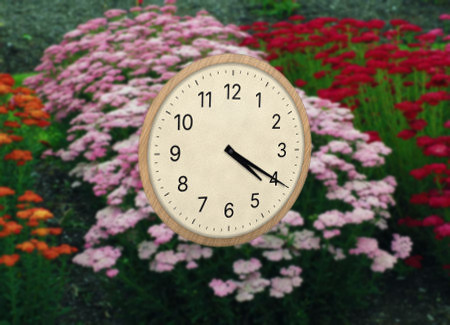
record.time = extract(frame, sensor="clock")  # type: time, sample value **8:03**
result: **4:20**
